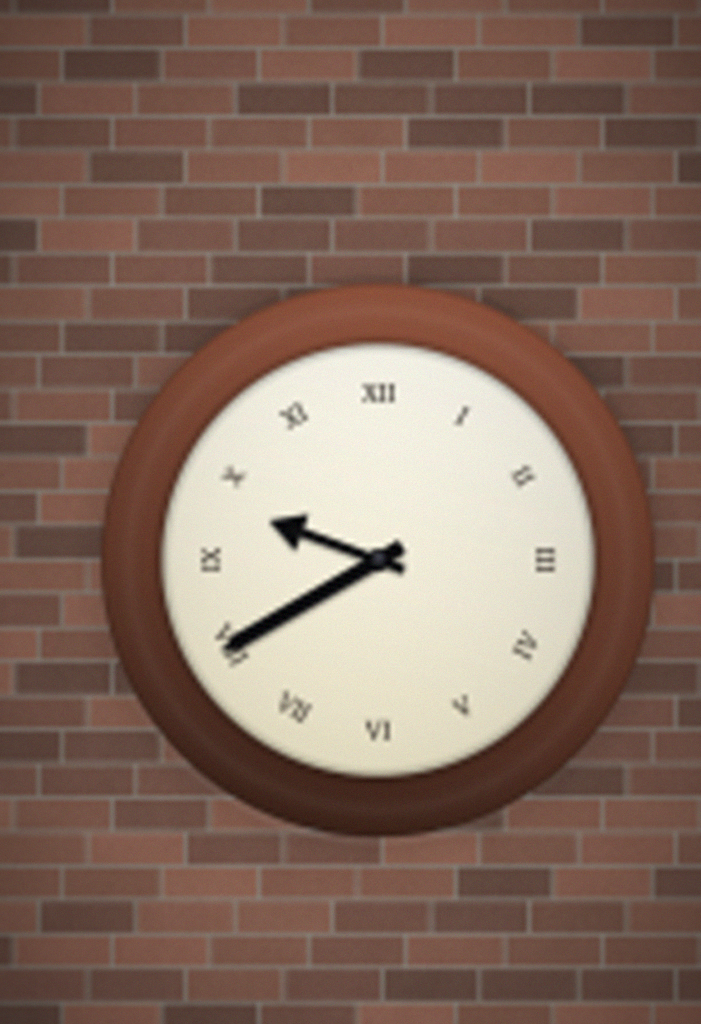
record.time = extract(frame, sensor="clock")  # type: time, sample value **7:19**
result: **9:40**
